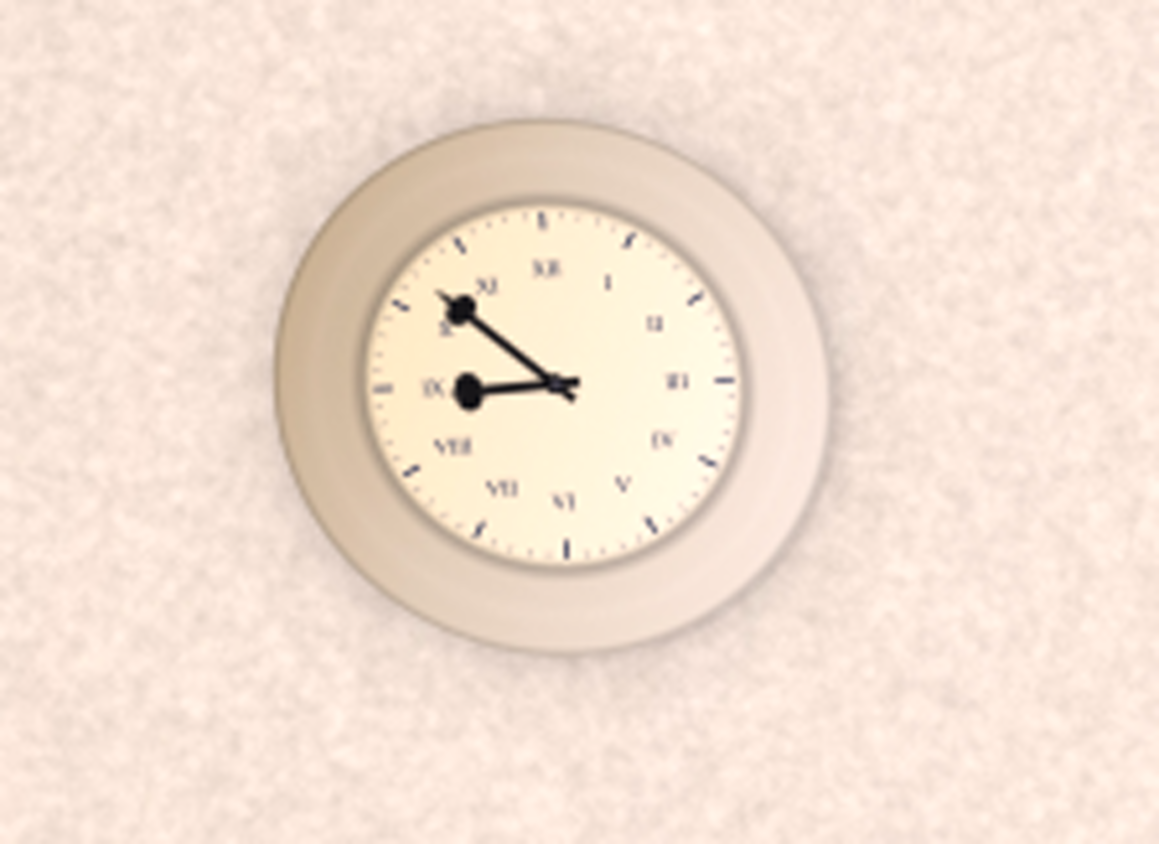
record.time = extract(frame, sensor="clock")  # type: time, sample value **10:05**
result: **8:52**
